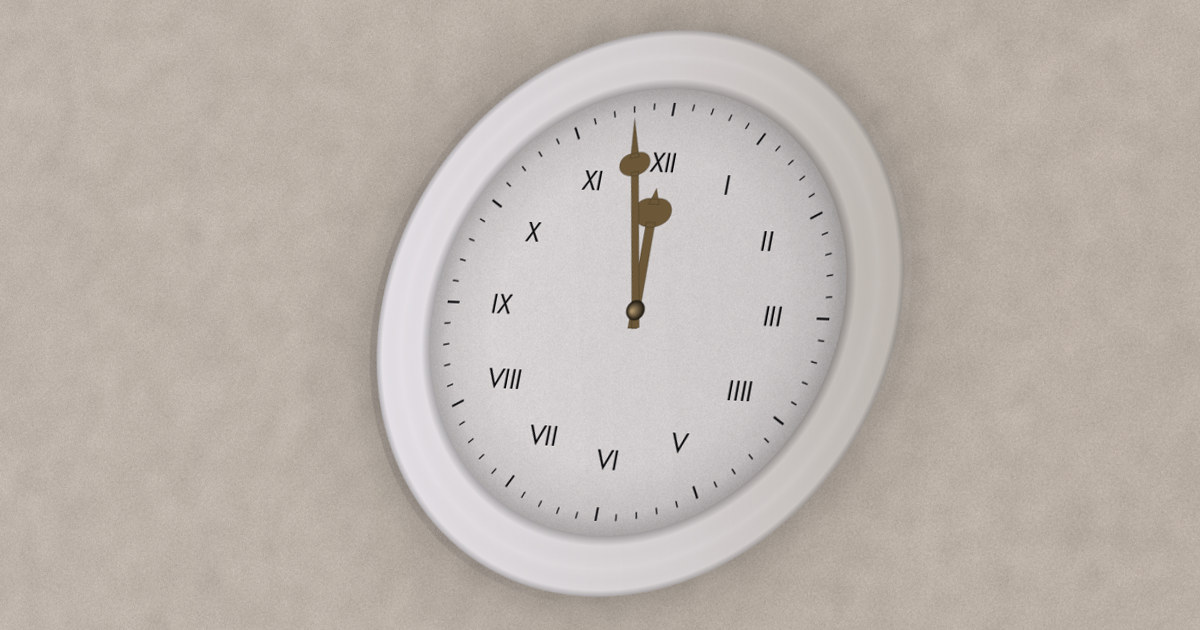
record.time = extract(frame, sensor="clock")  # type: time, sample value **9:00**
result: **11:58**
